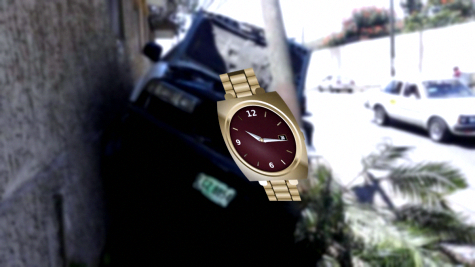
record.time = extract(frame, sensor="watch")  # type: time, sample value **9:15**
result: **10:16**
